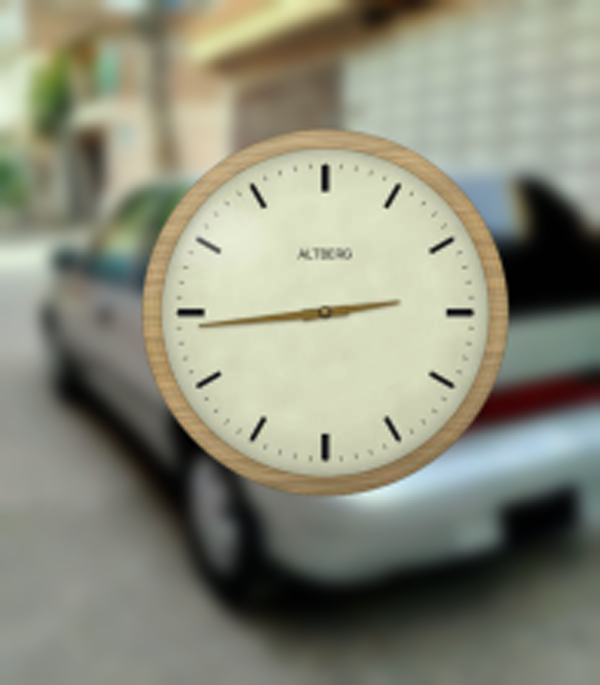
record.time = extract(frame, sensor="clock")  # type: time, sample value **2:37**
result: **2:44**
